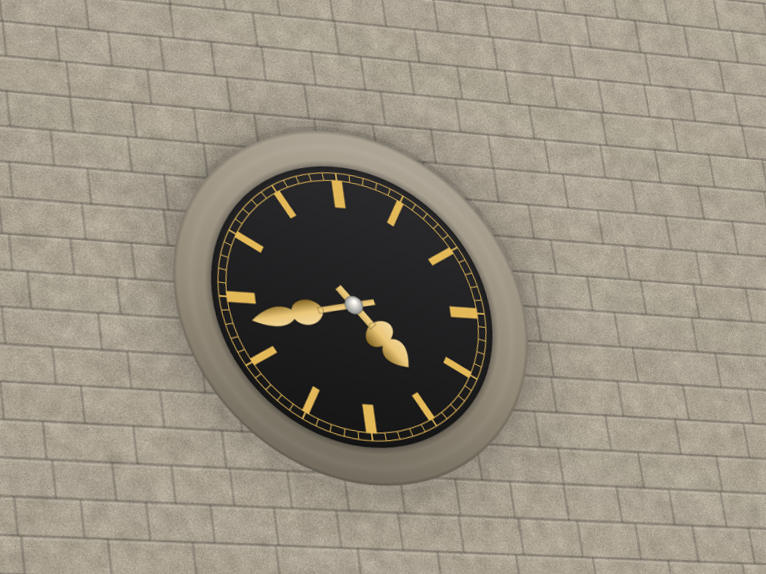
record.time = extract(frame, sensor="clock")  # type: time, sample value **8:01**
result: **4:43**
